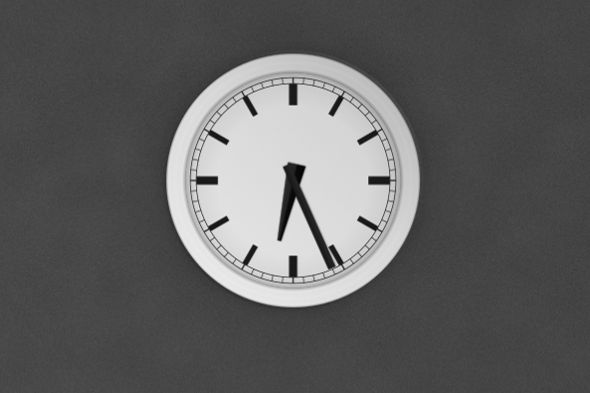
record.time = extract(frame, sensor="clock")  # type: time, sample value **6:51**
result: **6:26**
